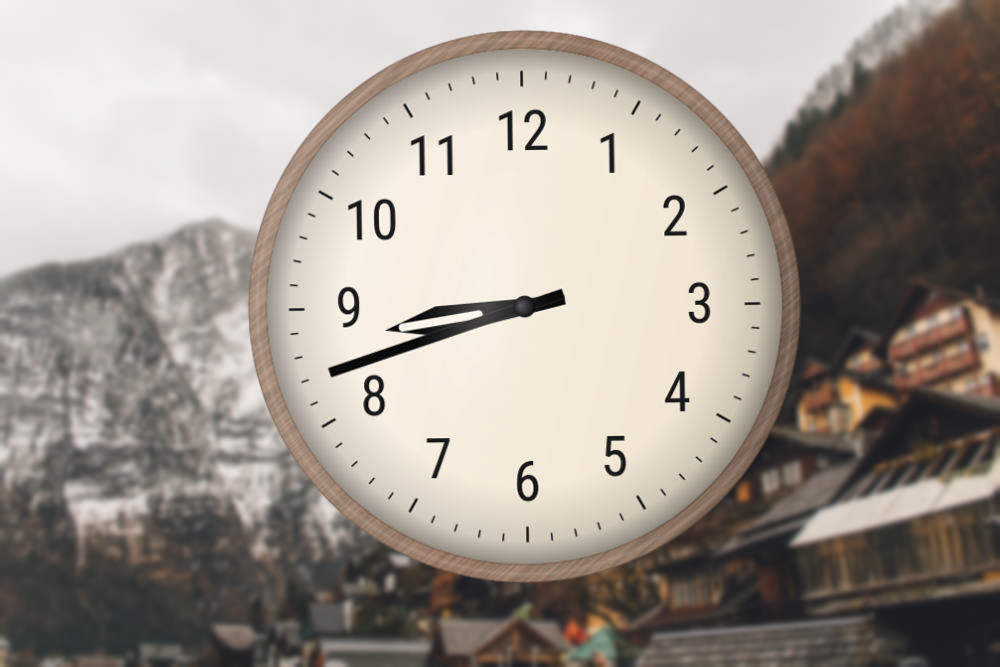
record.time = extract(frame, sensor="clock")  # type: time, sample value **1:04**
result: **8:42**
